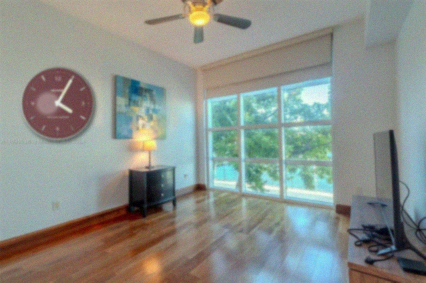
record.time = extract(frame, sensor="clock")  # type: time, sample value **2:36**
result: **4:05**
